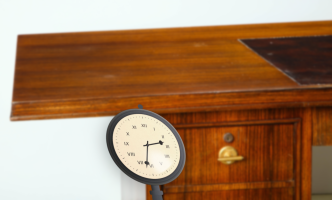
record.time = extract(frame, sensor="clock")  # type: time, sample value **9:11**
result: **2:32**
